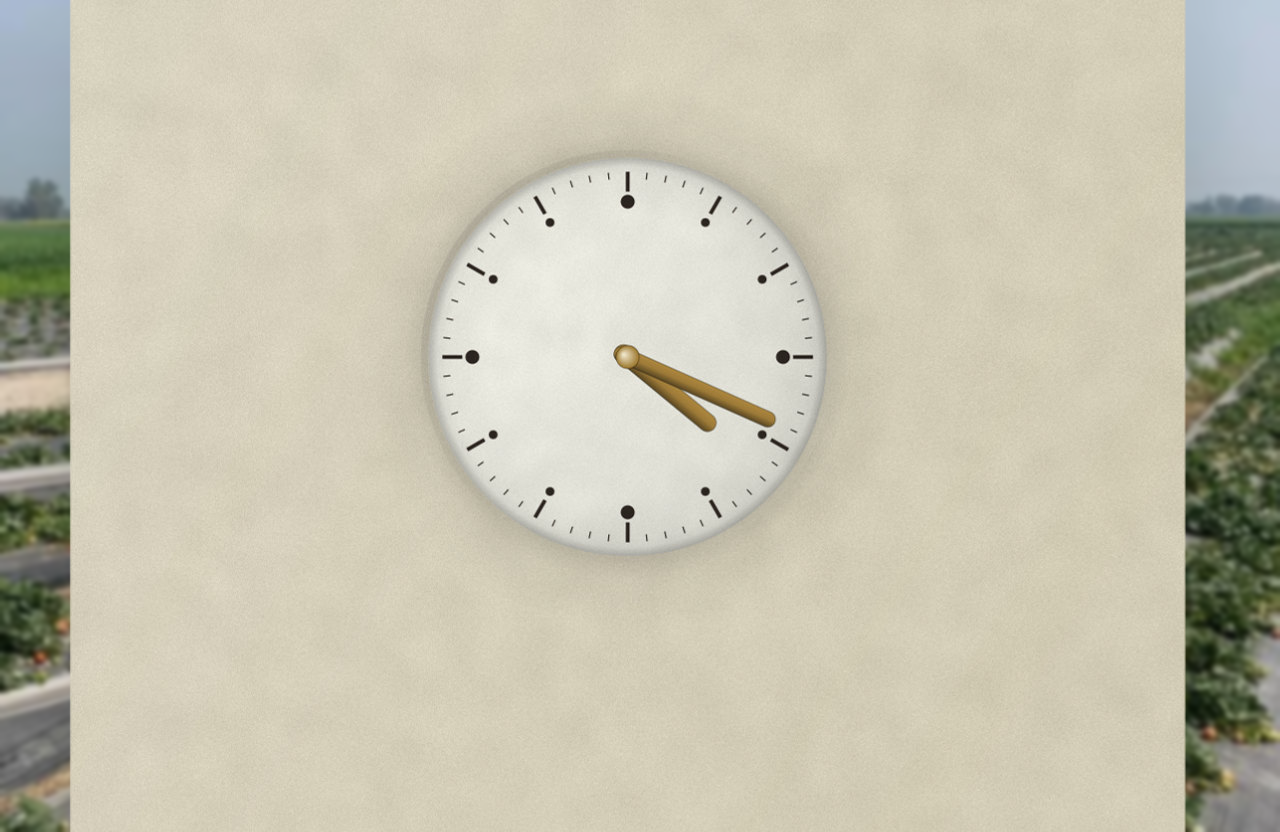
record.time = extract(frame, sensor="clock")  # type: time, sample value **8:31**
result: **4:19**
